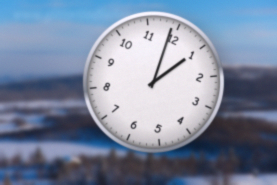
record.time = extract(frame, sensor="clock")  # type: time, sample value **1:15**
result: **12:59**
